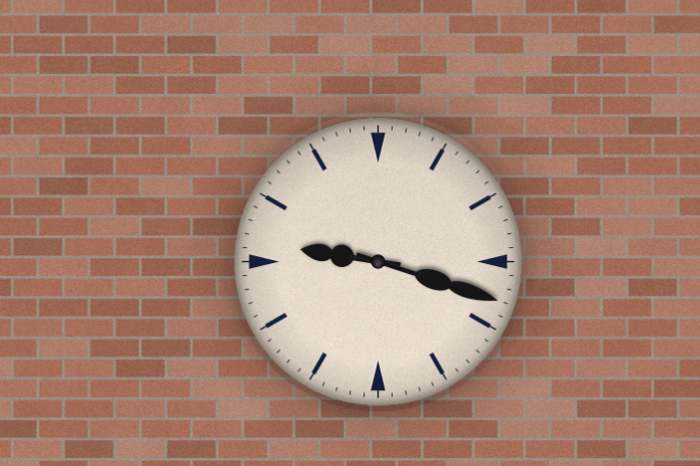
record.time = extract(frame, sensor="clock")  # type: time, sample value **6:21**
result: **9:18**
